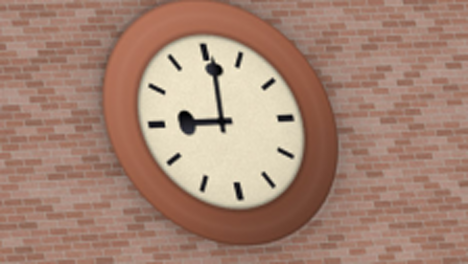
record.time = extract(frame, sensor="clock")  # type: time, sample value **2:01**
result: **9:01**
